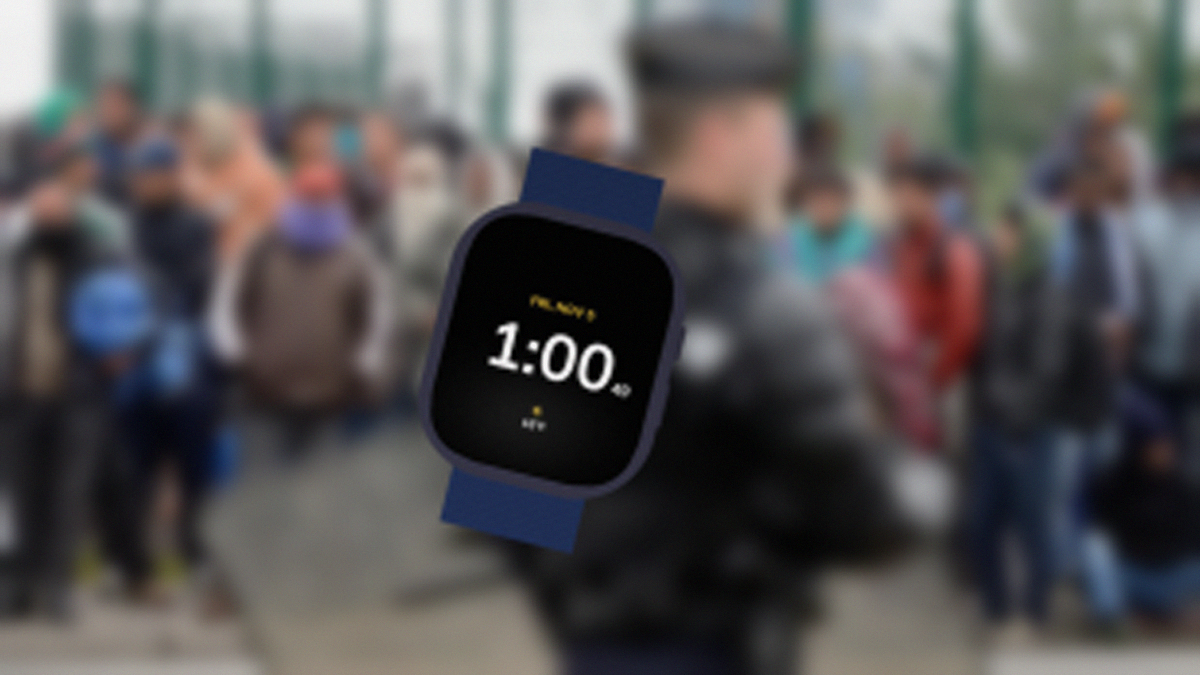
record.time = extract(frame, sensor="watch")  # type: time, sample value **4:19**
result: **1:00**
